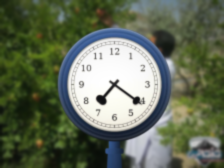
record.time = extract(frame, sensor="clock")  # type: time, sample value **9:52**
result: **7:21**
